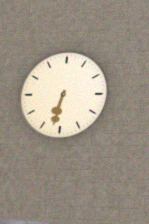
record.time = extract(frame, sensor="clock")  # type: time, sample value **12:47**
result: **6:32**
